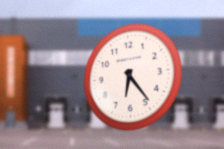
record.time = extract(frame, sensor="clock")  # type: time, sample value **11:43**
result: **6:24**
